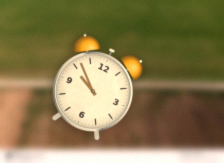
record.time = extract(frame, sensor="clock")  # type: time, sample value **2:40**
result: **9:52**
